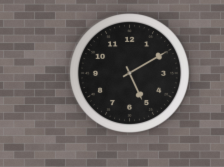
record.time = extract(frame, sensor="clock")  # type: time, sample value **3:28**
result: **5:10**
